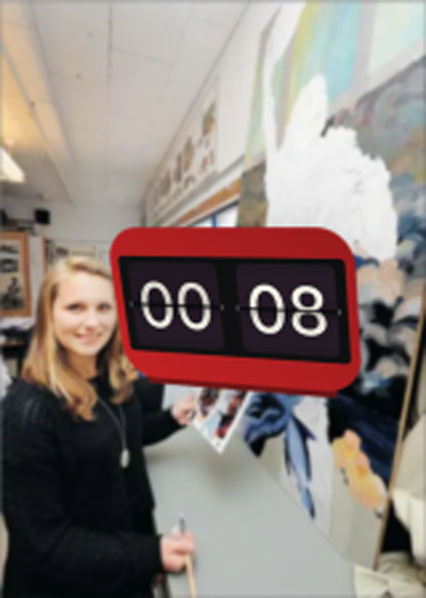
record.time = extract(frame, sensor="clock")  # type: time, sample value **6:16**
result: **0:08**
